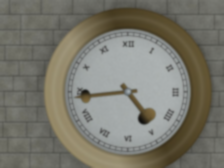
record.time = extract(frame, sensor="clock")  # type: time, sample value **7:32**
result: **4:44**
